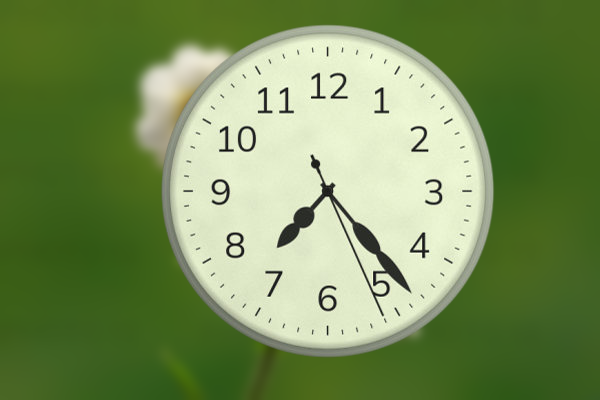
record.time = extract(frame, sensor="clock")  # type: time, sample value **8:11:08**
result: **7:23:26**
